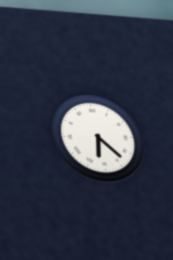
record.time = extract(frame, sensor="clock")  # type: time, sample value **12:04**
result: **6:23**
